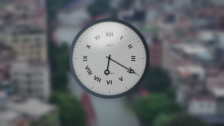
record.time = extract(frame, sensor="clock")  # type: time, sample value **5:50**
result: **6:20**
